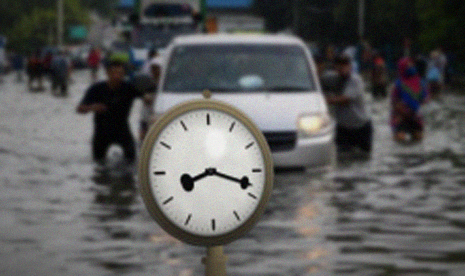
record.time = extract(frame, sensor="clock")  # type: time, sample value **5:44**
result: **8:18**
